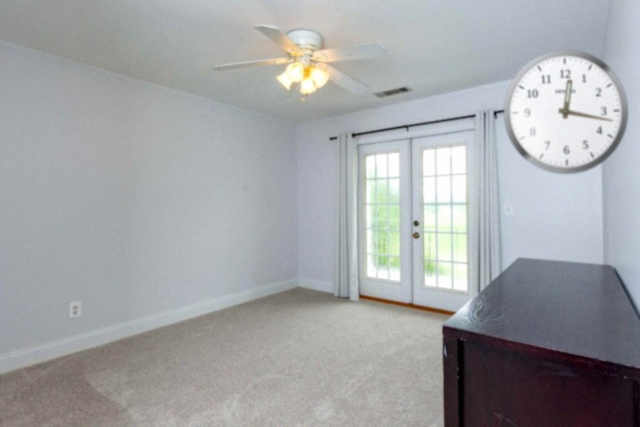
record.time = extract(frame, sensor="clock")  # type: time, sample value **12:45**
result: **12:17**
